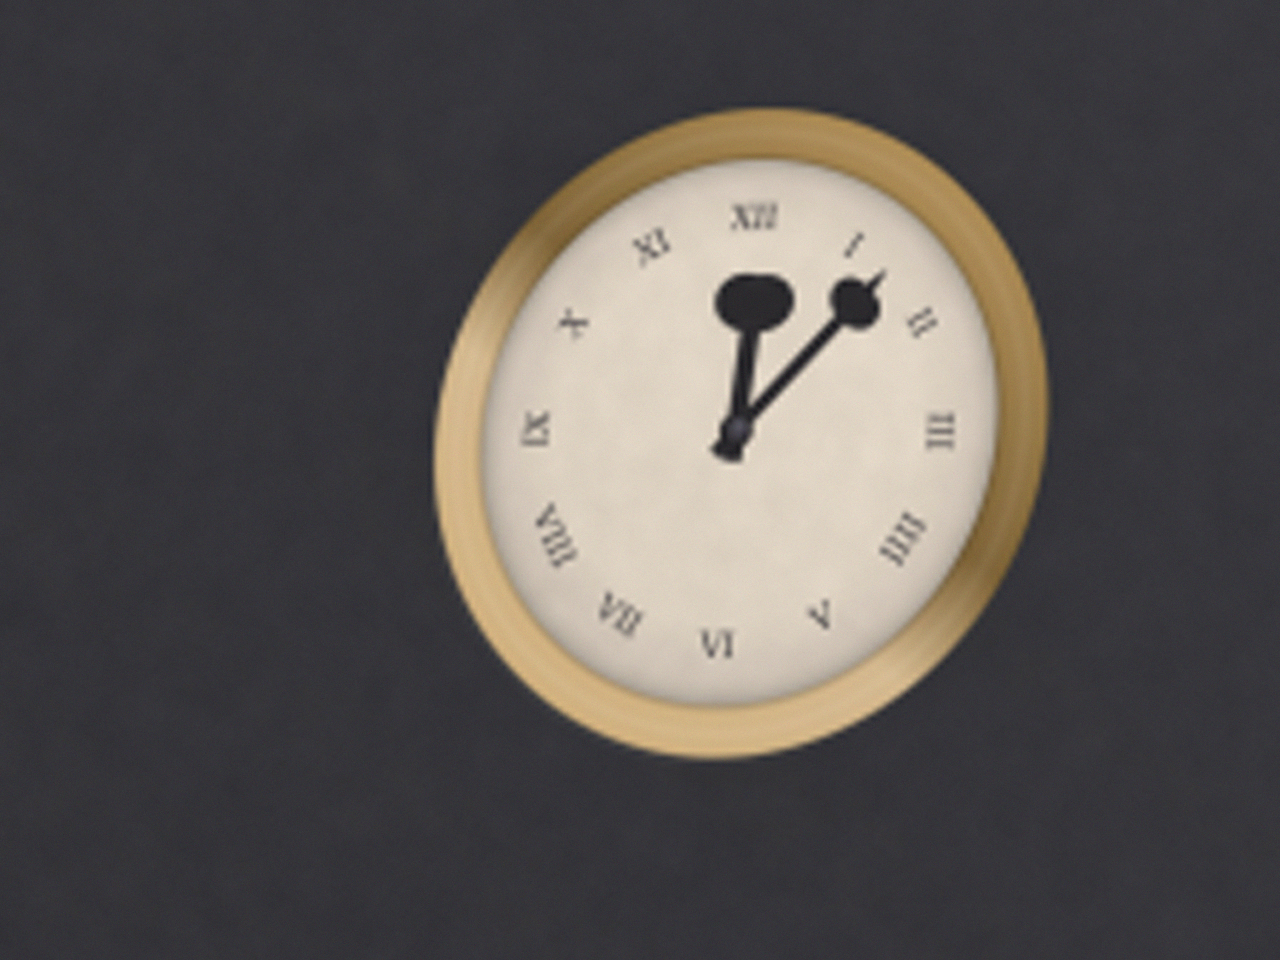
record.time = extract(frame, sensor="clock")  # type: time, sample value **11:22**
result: **12:07**
